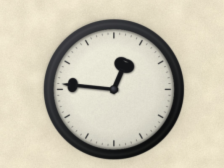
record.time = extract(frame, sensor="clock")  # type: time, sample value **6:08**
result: **12:46**
